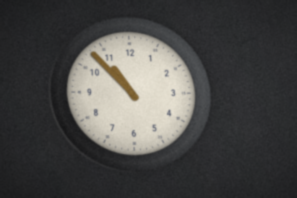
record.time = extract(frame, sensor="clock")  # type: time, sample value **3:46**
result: **10:53**
